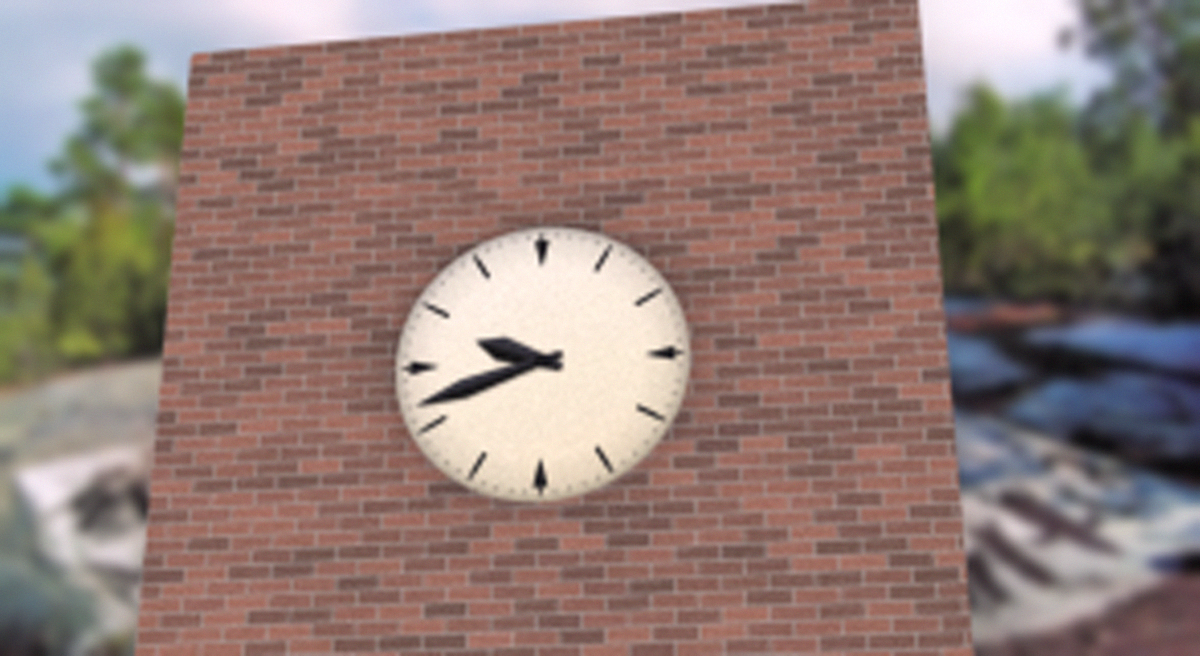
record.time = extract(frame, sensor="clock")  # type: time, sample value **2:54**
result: **9:42**
